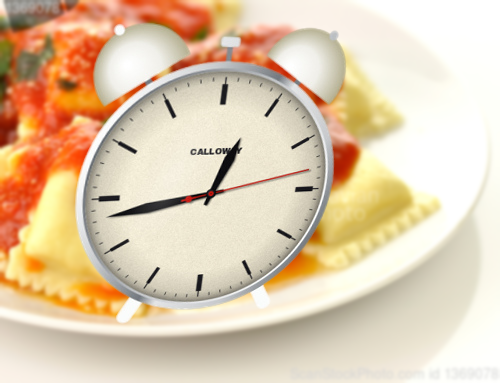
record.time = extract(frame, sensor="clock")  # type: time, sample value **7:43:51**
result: **12:43:13**
